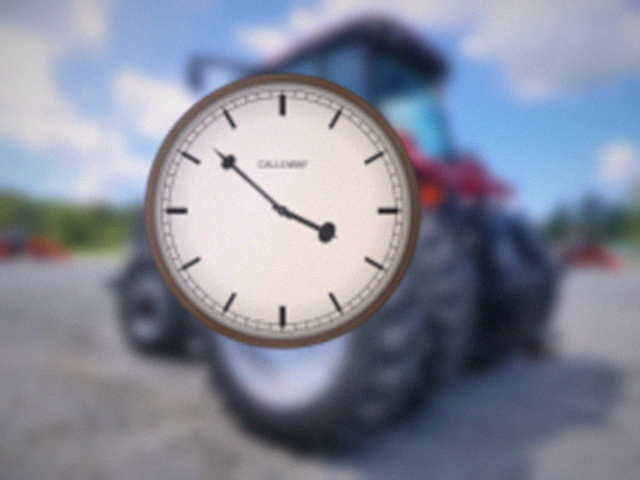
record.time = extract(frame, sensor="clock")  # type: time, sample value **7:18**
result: **3:52**
